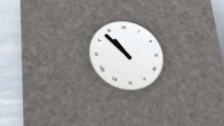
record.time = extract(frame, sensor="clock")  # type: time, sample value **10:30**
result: **10:53**
